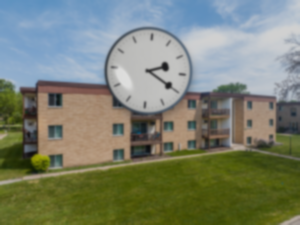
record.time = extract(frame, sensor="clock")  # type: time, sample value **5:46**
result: **2:20**
